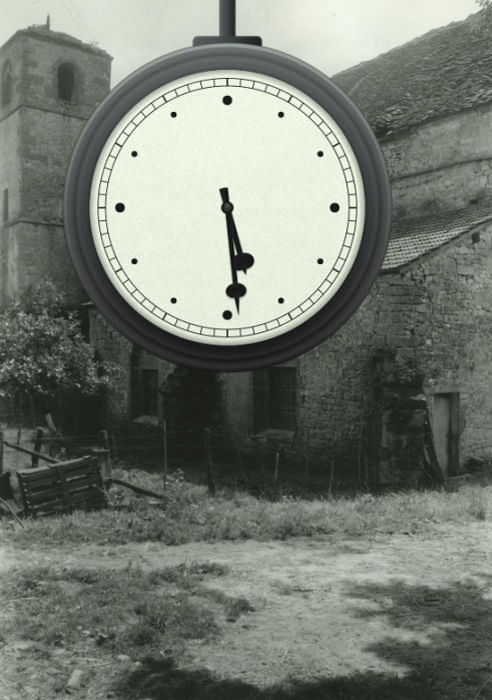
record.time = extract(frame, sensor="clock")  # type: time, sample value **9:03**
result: **5:29**
